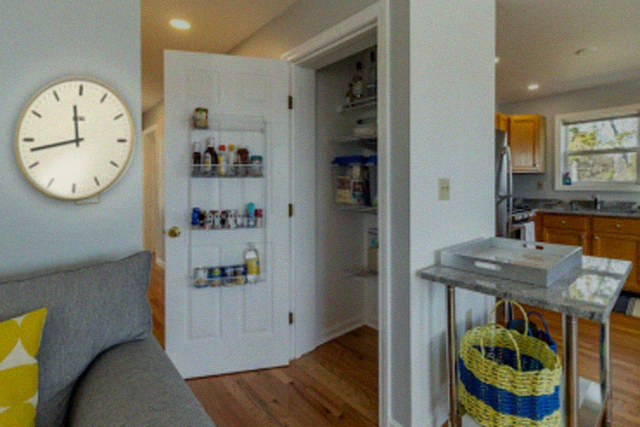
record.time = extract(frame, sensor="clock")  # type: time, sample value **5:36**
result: **11:43**
